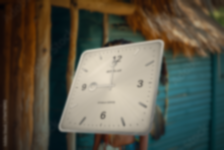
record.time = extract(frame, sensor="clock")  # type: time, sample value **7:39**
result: **8:59**
